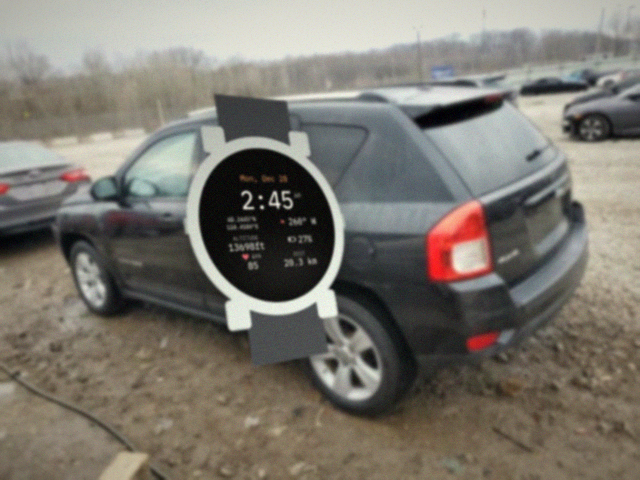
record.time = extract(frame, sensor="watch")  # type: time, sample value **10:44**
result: **2:45**
